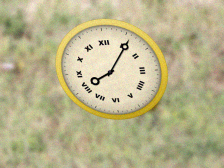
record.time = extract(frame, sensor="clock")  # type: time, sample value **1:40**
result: **8:06**
